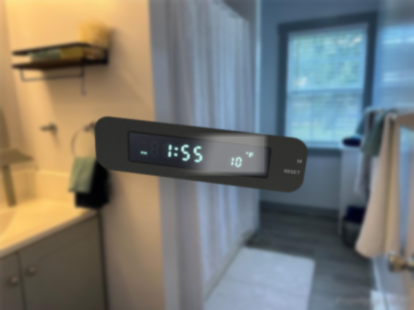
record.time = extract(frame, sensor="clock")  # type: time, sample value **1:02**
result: **1:55**
